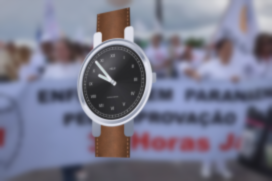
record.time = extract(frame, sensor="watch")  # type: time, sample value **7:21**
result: **9:53**
